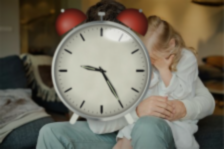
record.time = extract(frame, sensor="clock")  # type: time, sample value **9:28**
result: **9:25**
